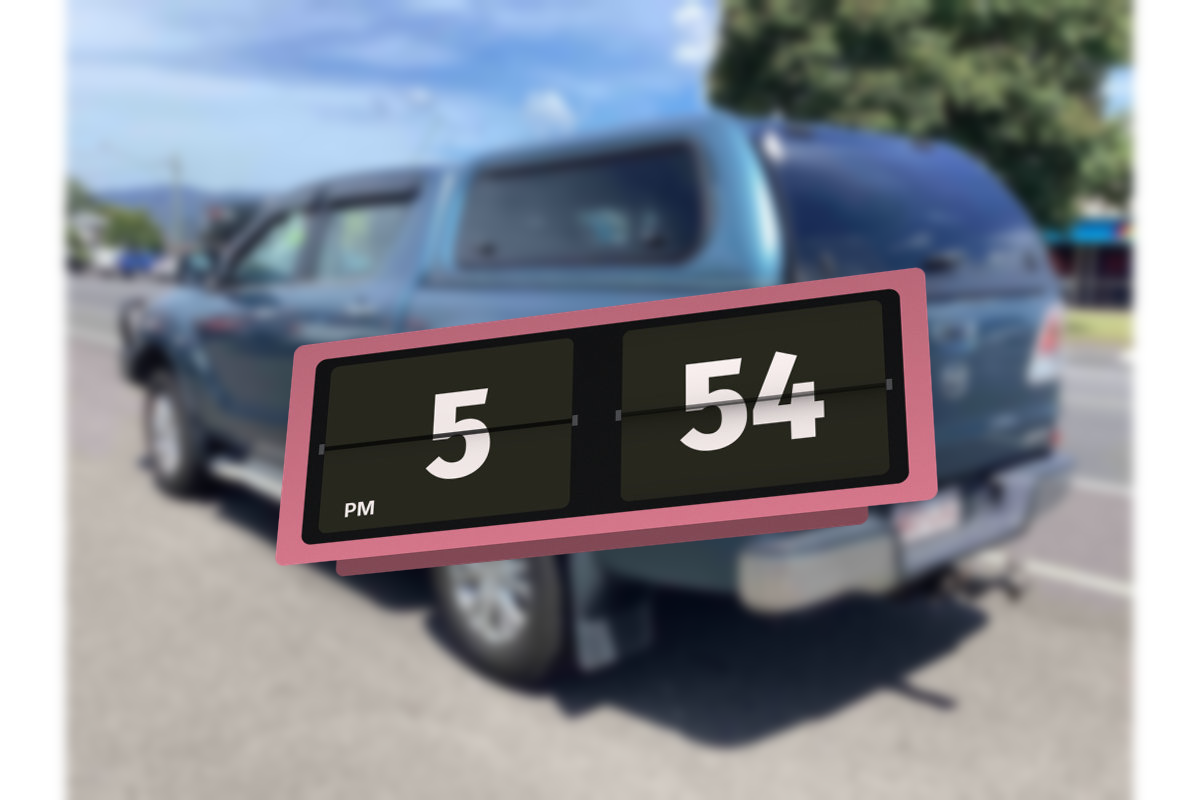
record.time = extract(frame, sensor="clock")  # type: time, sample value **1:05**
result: **5:54**
